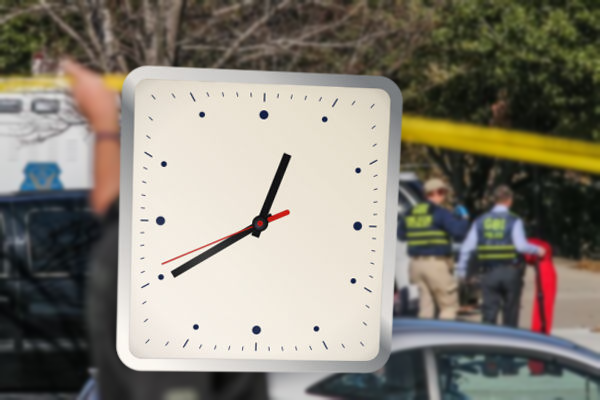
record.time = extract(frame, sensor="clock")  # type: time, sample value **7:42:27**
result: **12:39:41**
